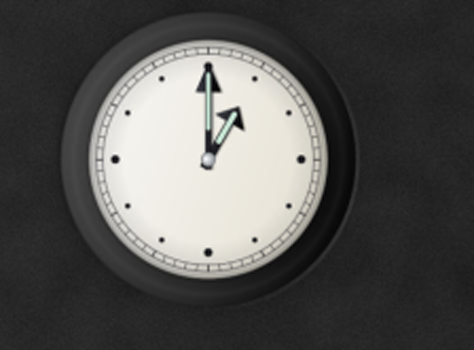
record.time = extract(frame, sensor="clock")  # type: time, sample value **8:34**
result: **1:00**
